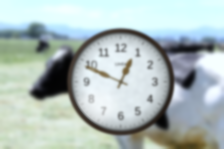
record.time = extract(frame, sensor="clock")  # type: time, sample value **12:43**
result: **12:49**
